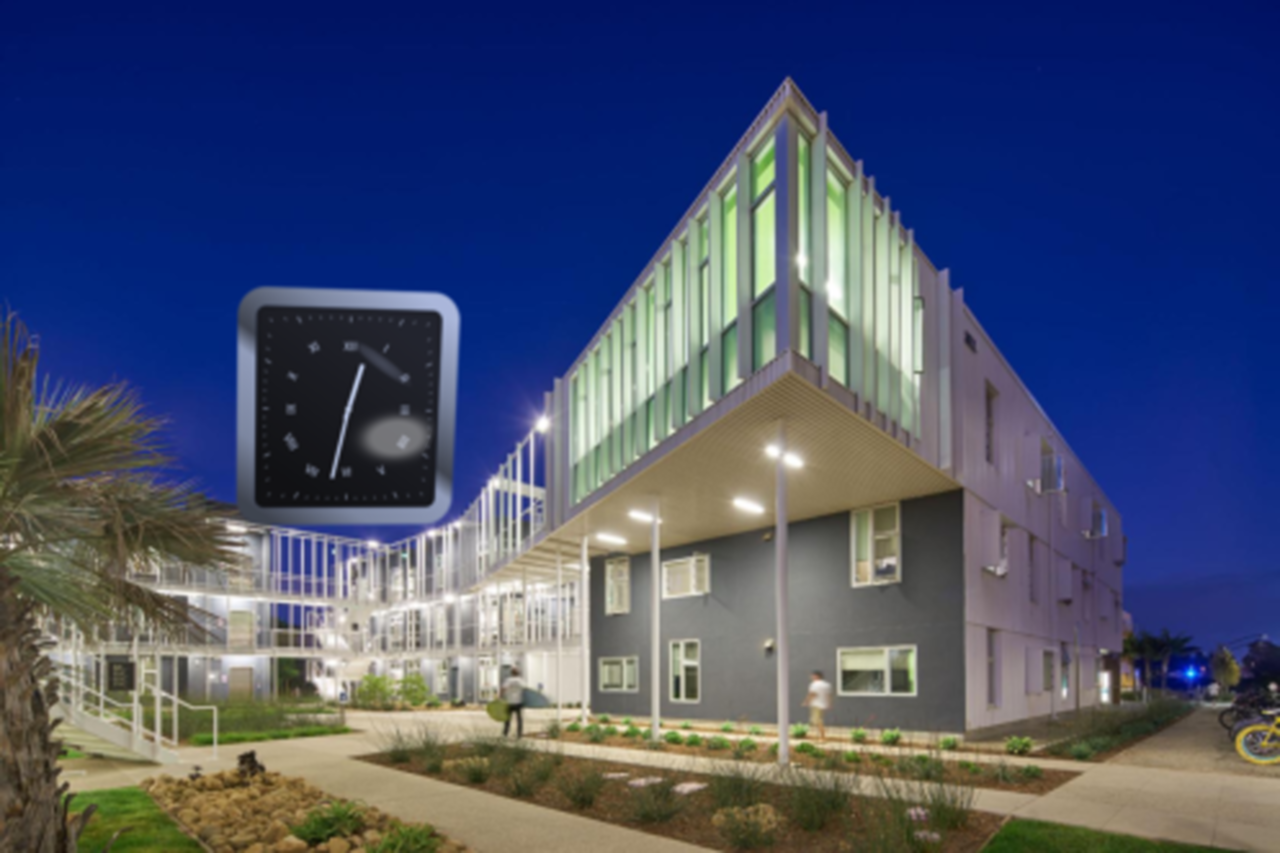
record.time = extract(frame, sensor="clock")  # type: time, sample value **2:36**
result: **12:32**
